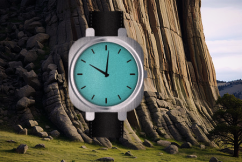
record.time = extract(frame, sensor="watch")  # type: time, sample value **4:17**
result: **10:01**
